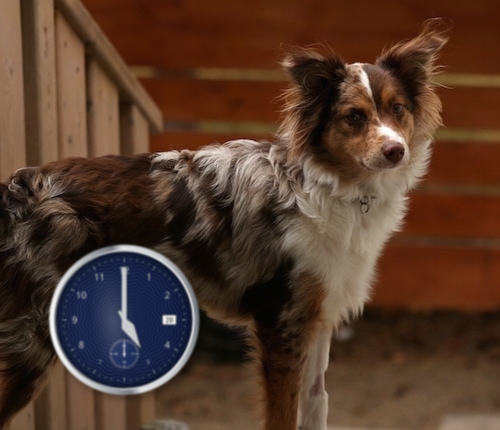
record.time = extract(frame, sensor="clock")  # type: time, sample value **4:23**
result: **5:00**
